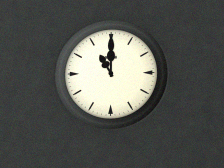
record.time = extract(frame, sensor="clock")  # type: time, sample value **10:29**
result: **11:00**
